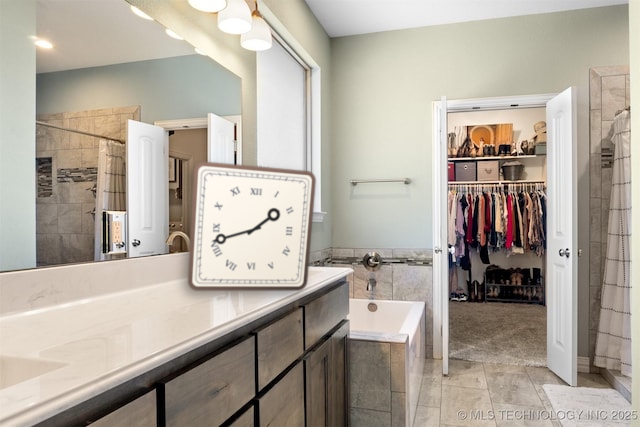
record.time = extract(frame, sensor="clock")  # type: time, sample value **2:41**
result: **1:42**
